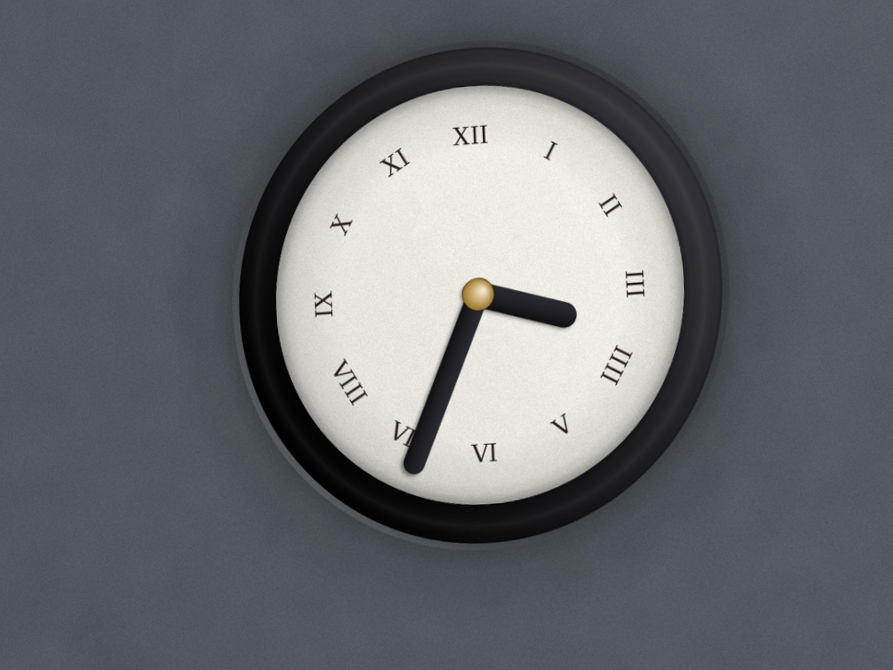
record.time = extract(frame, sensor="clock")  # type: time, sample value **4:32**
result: **3:34**
